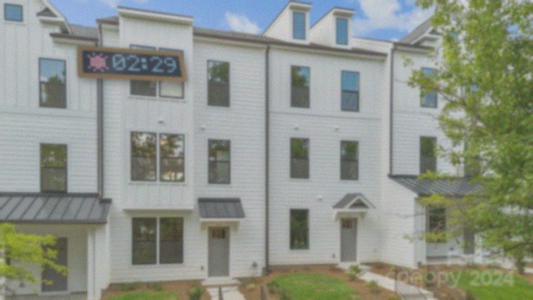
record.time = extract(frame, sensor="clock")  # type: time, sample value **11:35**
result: **2:29**
